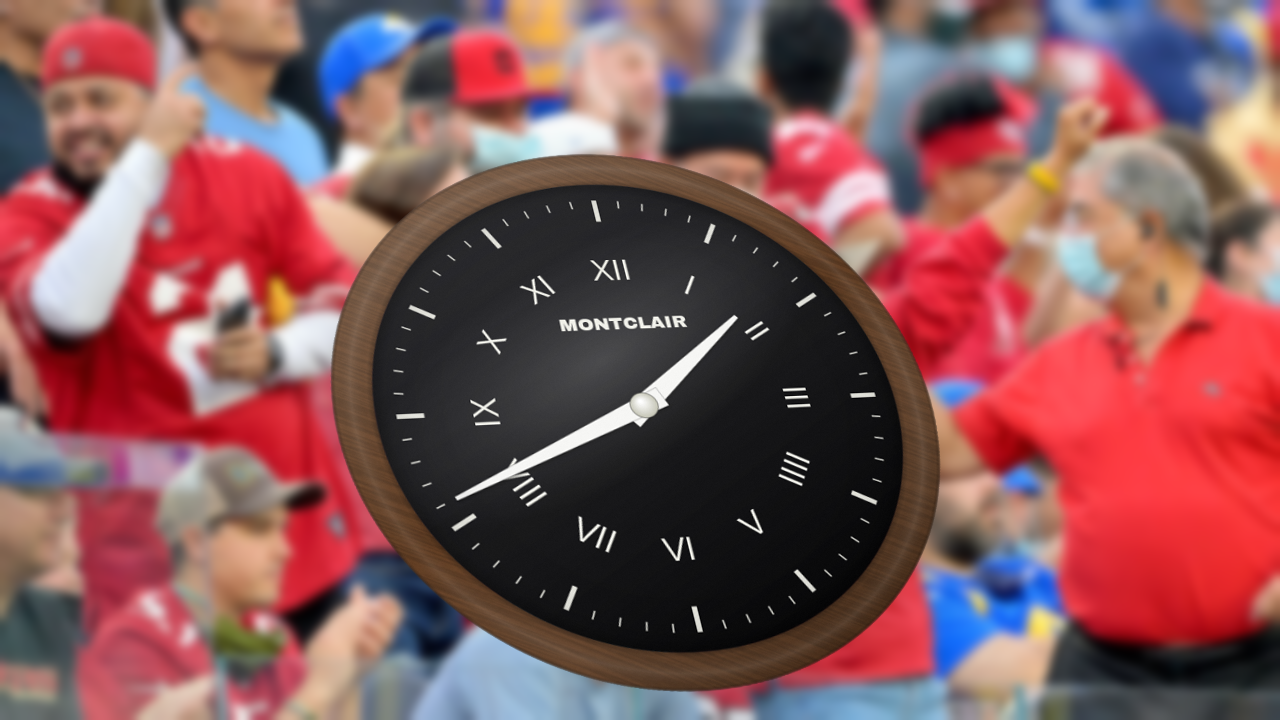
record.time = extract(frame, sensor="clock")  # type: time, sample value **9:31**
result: **1:41**
